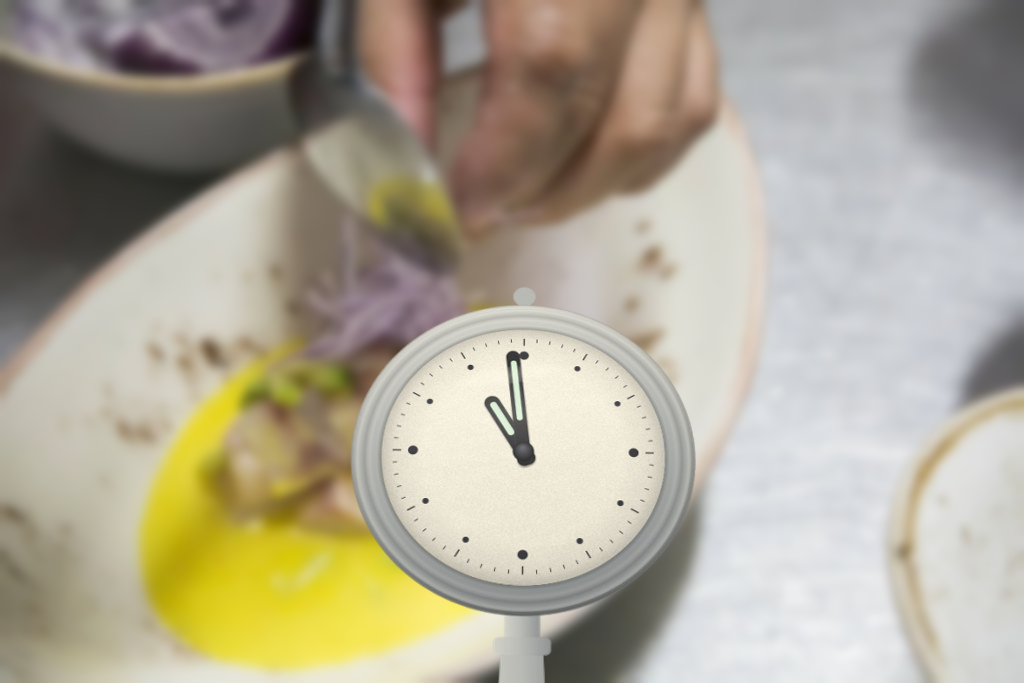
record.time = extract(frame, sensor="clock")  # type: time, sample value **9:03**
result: **10:59**
